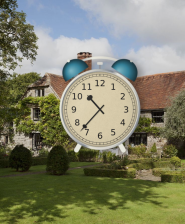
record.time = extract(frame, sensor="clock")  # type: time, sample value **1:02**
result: **10:37**
